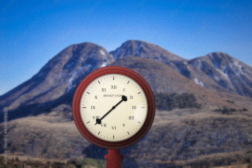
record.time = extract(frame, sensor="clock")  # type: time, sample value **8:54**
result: **1:38**
